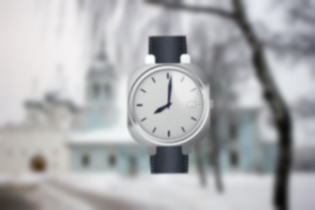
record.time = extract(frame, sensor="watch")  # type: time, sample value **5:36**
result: **8:01**
